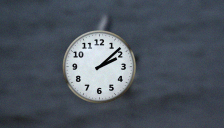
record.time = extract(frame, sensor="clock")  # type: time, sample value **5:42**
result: **2:08**
